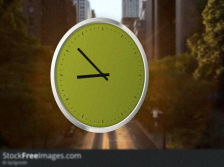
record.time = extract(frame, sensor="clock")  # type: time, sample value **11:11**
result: **8:52**
